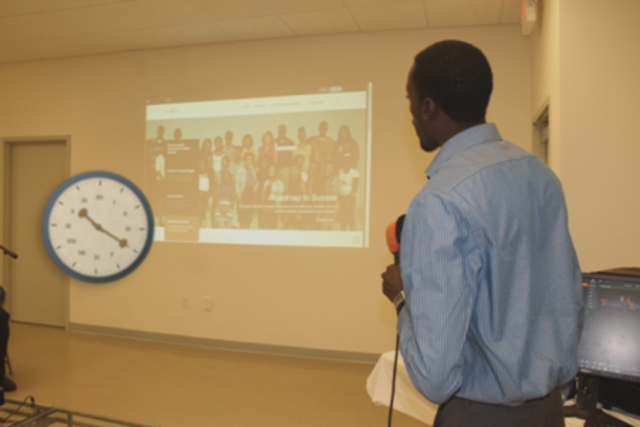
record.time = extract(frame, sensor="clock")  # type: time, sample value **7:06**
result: **10:20**
